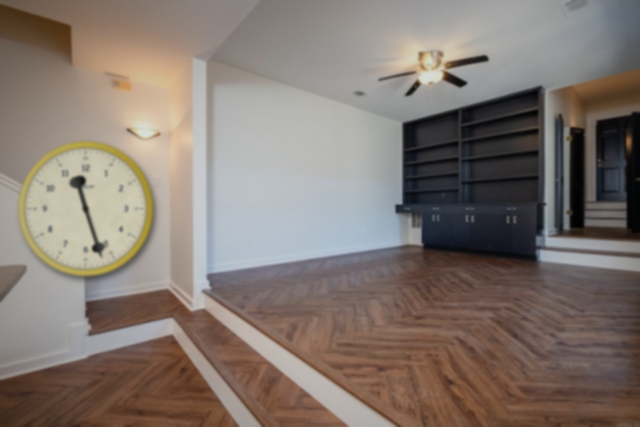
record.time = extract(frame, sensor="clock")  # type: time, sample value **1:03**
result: **11:27**
